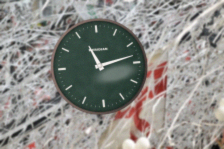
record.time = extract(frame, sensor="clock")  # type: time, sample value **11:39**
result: **11:13**
